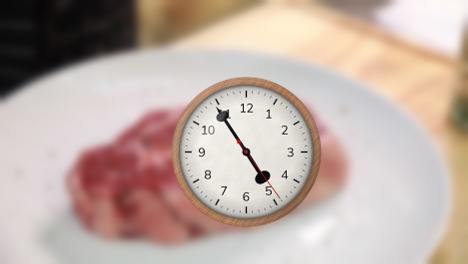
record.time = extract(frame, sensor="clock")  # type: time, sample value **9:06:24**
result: **4:54:24**
